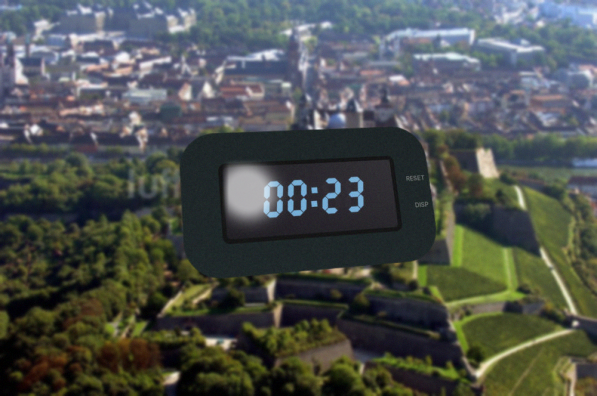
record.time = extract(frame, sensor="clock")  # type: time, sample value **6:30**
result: **0:23**
